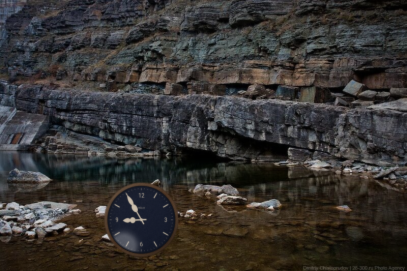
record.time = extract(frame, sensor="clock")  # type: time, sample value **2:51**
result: **8:55**
